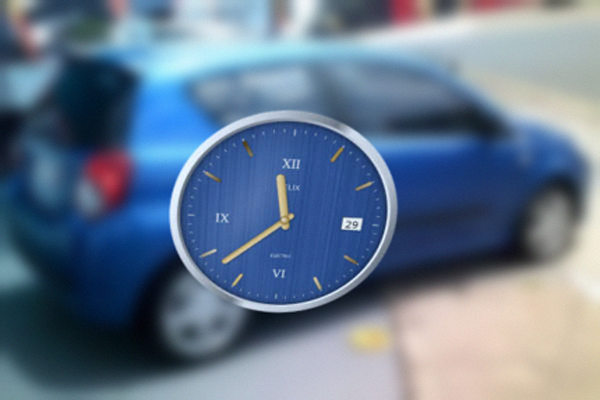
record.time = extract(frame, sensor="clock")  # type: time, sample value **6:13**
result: **11:38**
